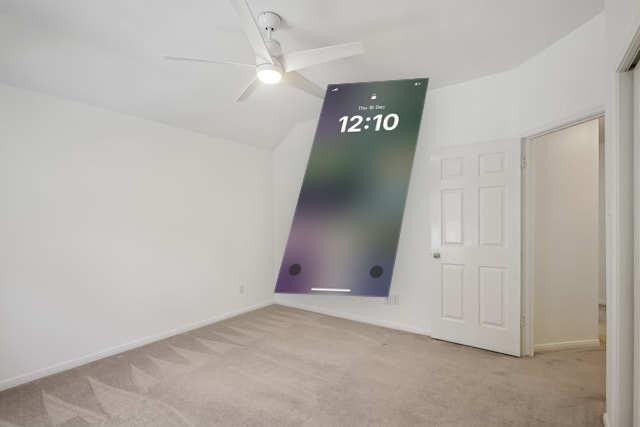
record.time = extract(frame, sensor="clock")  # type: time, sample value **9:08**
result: **12:10**
